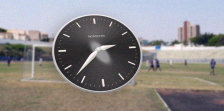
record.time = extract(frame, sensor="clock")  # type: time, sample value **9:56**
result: **2:37**
